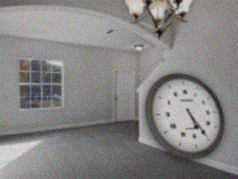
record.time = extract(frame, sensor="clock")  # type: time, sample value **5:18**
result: **5:25**
